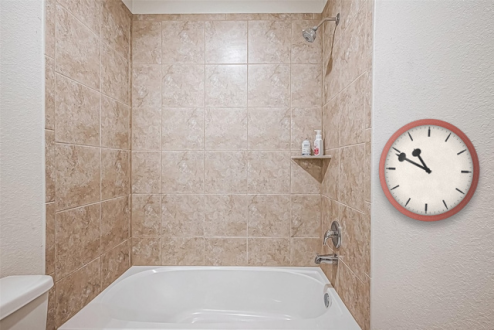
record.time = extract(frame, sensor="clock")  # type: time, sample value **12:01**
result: **10:49**
